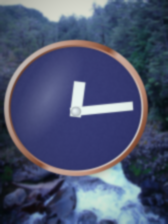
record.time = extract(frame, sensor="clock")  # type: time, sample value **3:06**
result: **12:14**
